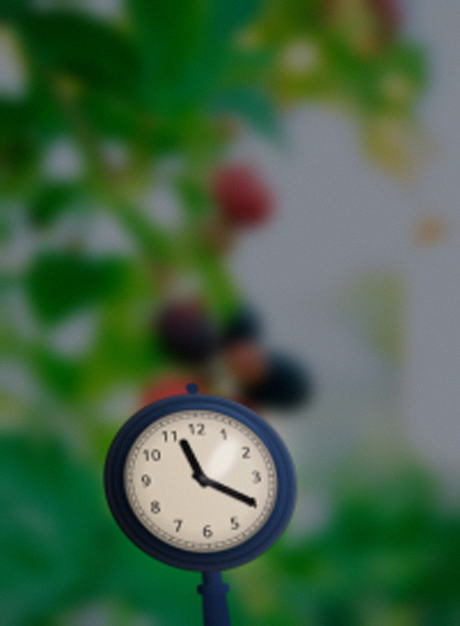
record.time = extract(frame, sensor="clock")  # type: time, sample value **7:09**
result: **11:20**
